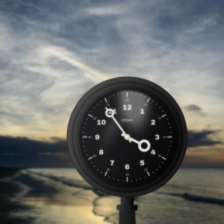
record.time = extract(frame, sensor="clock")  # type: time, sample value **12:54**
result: **3:54**
